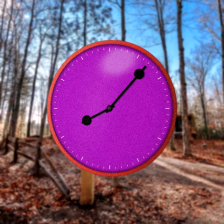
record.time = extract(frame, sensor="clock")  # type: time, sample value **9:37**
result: **8:07**
